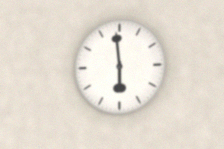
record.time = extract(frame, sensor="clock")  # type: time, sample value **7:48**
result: **5:59**
